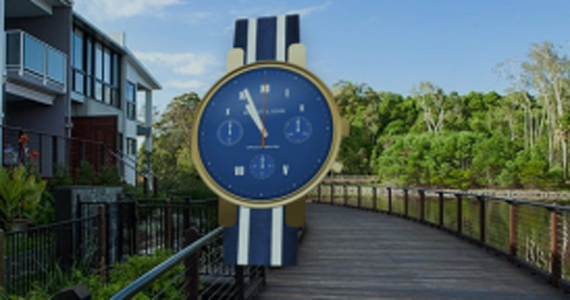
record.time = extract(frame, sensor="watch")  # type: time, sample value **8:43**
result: **10:56**
